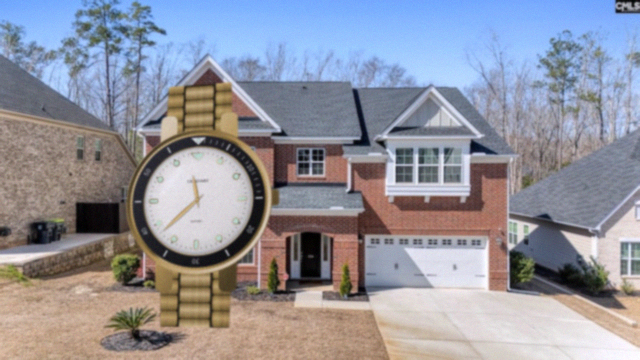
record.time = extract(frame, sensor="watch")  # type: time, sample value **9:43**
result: **11:38**
